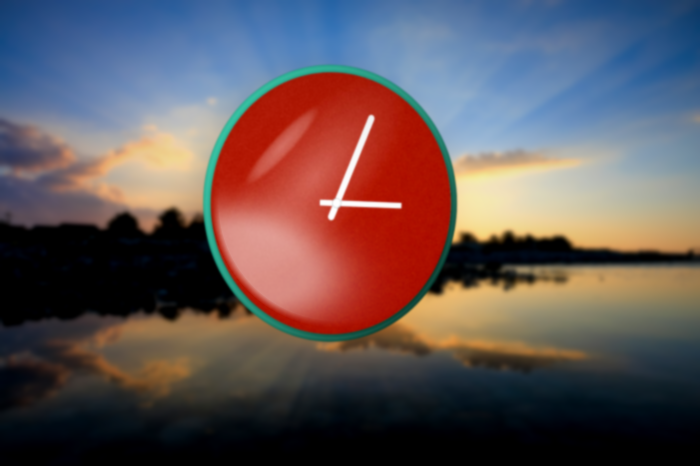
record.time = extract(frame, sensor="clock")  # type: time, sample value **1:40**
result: **3:04**
